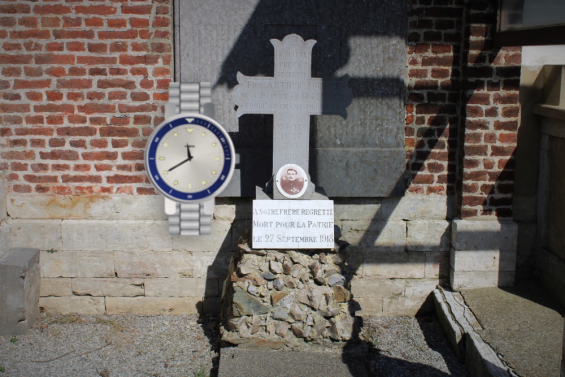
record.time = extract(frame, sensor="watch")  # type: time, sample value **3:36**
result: **11:40**
